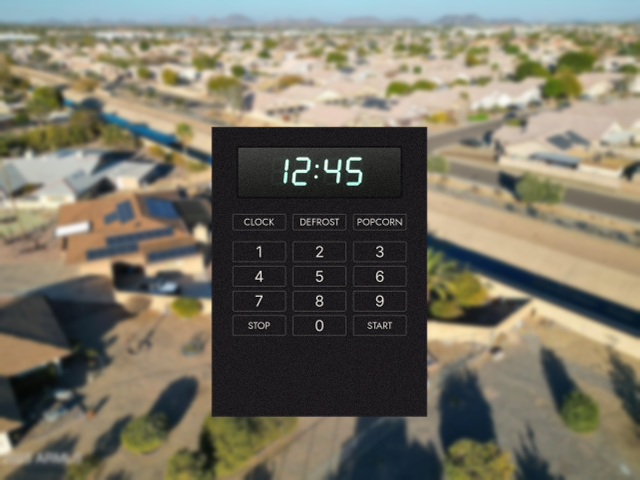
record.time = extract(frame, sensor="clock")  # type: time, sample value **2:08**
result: **12:45**
